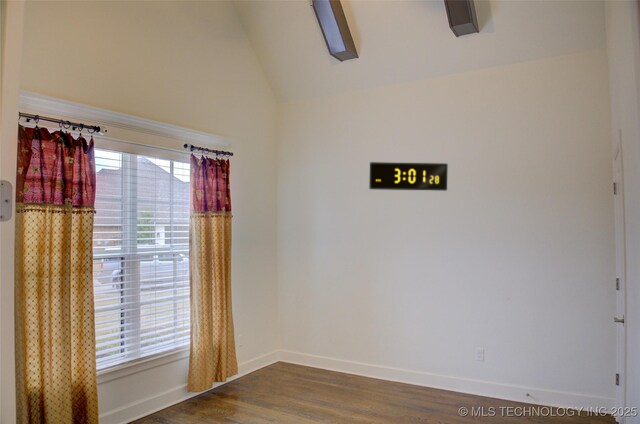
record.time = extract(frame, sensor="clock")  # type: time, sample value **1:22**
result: **3:01**
